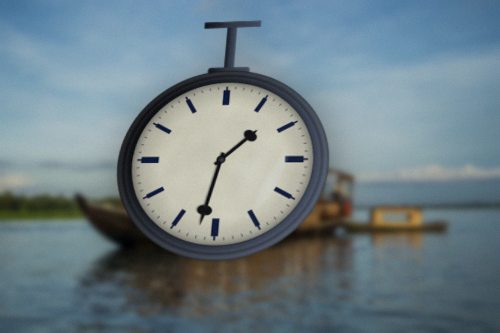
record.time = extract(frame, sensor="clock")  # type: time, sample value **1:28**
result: **1:32**
